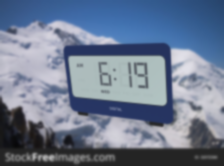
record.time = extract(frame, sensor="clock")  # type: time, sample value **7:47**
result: **6:19**
